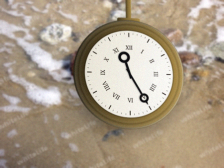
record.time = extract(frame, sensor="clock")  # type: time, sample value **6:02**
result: **11:25**
